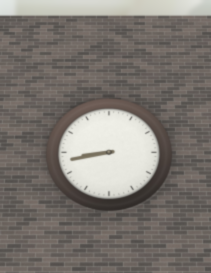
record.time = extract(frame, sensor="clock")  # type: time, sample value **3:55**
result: **8:43**
